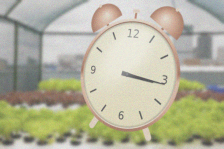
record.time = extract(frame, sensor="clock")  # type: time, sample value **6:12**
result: **3:16**
